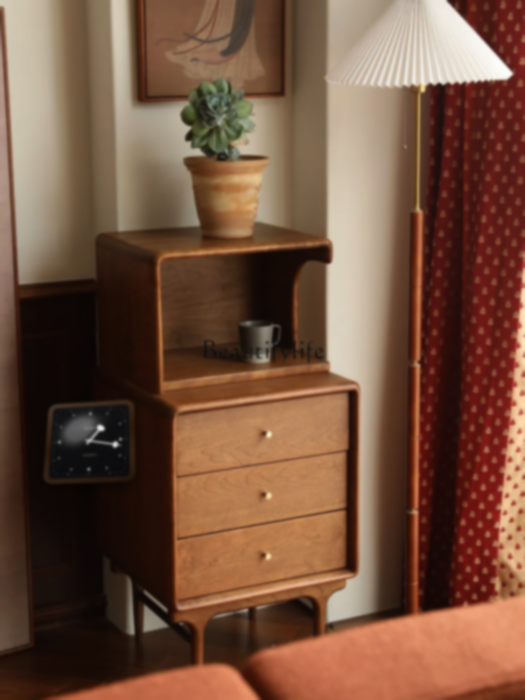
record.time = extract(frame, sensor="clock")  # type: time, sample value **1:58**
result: **1:17**
